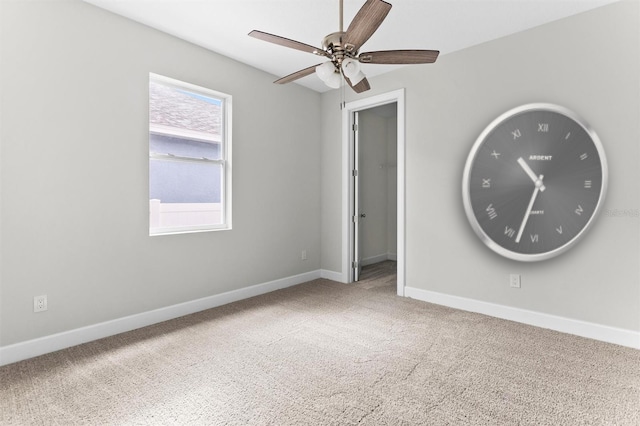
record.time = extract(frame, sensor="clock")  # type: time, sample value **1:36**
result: **10:33**
